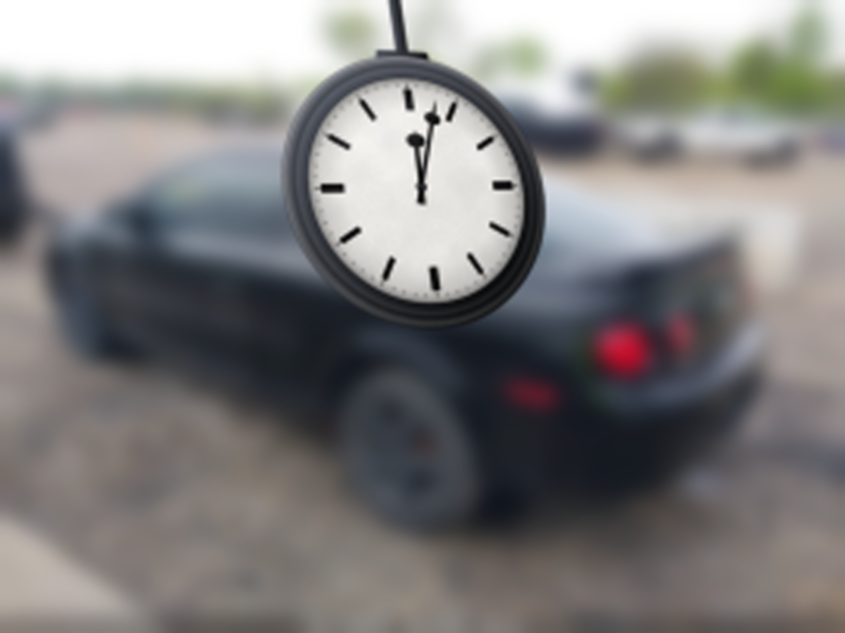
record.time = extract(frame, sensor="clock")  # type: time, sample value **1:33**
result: **12:03**
